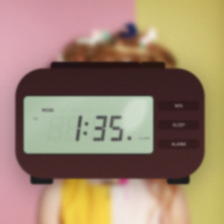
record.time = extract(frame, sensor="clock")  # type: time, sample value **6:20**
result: **1:35**
